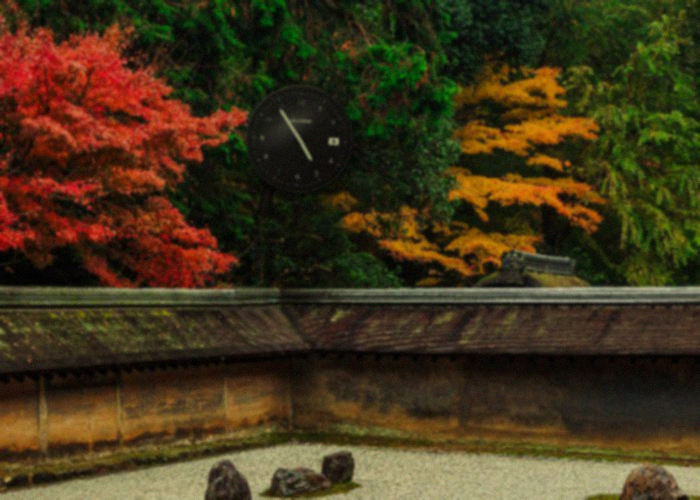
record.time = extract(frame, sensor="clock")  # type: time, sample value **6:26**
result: **4:54**
